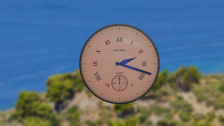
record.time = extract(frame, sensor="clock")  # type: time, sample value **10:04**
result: **2:18**
